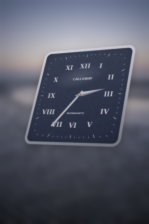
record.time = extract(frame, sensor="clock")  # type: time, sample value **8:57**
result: **2:36**
